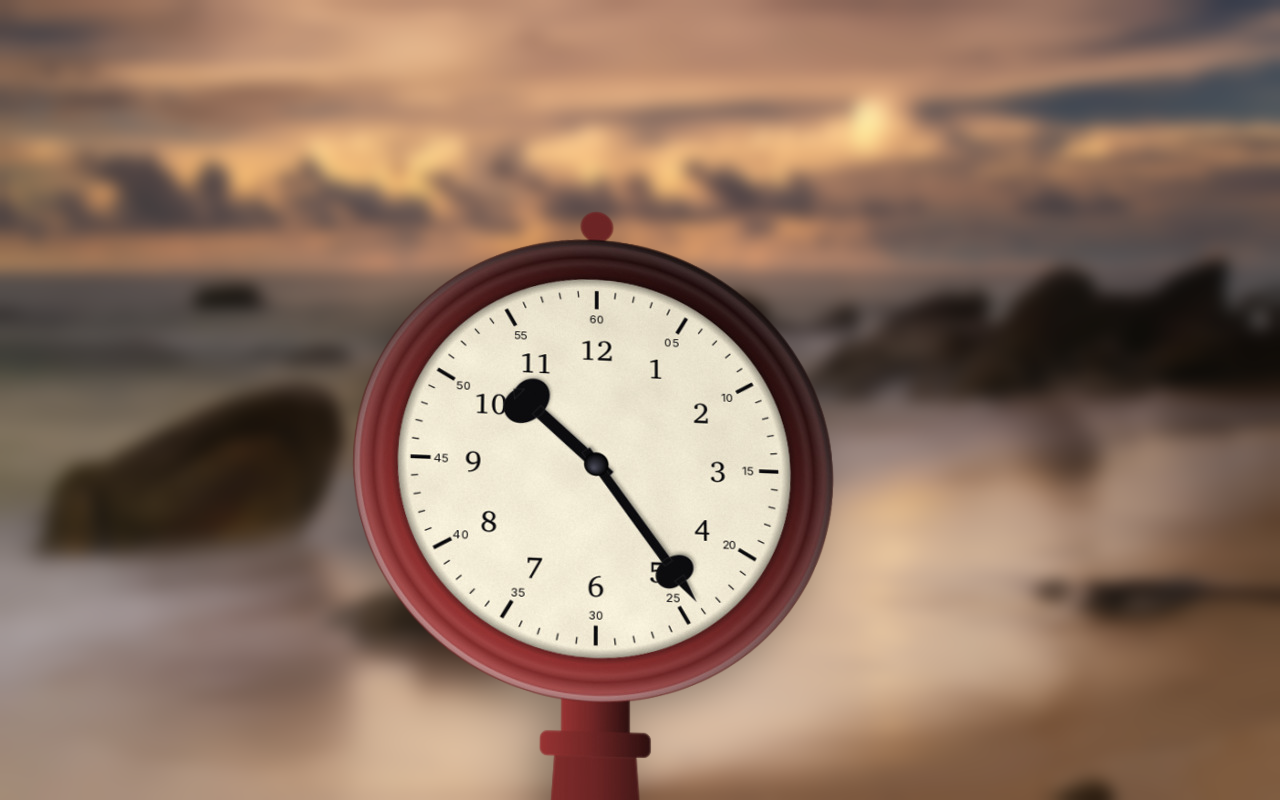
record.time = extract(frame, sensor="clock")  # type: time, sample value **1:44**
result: **10:24**
